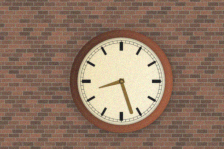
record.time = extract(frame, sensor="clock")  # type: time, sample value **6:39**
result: **8:27**
